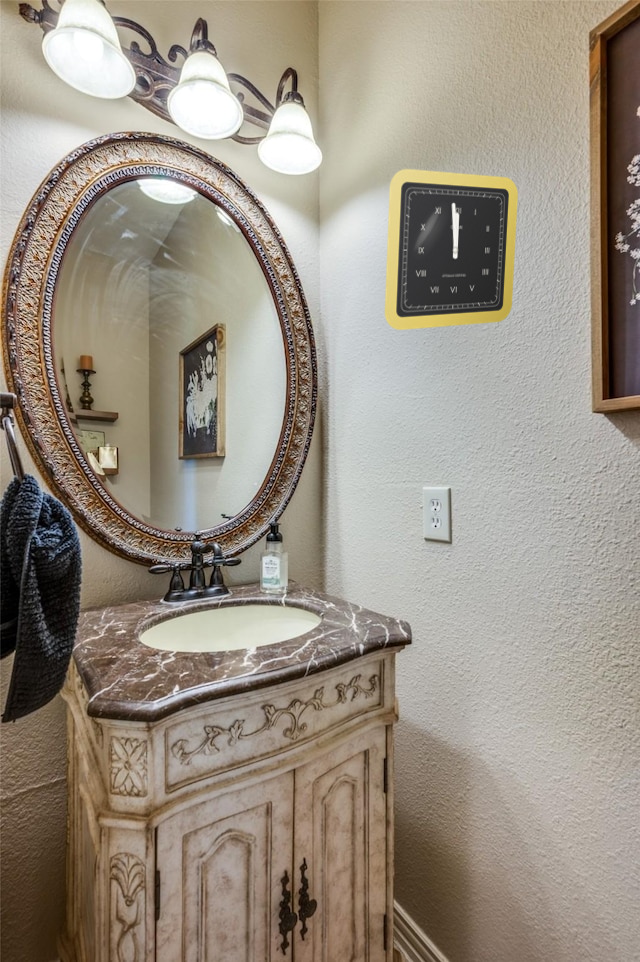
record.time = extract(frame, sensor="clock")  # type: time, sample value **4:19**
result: **11:59**
